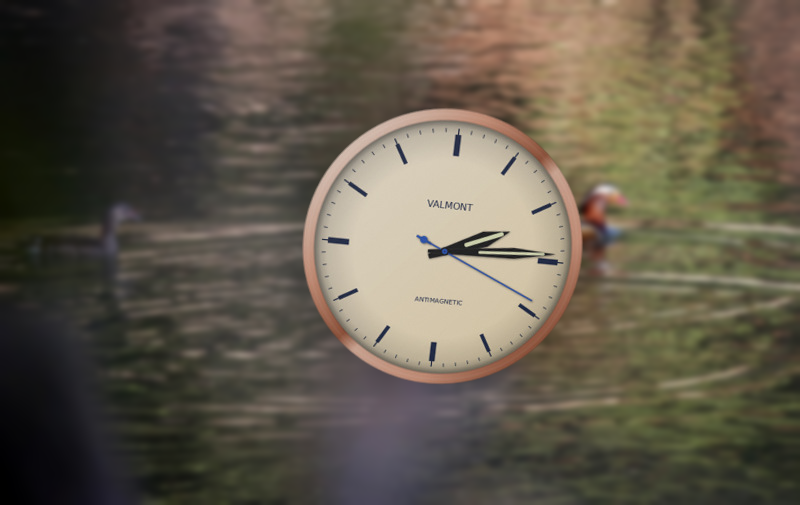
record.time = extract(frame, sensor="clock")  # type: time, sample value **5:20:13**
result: **2:14:19**
